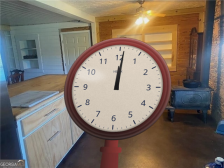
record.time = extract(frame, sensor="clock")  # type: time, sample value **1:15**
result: **12:01**
